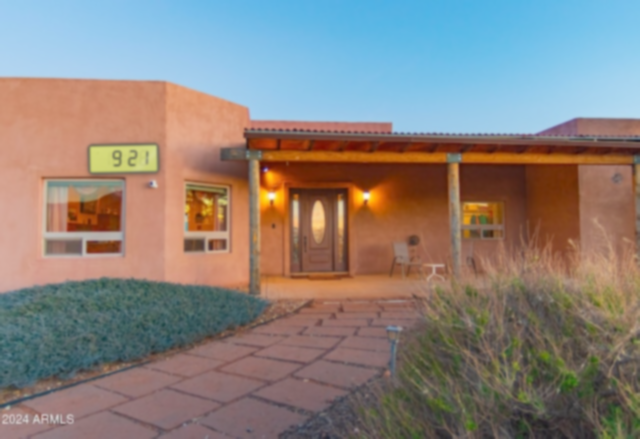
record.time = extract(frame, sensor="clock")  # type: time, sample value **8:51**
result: **9:21**
